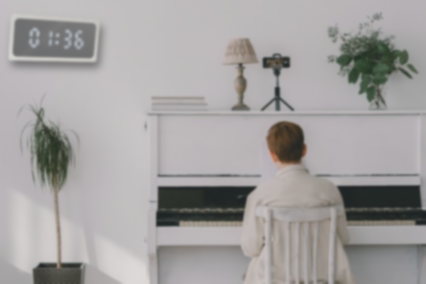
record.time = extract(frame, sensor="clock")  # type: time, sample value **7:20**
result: **1:36**
